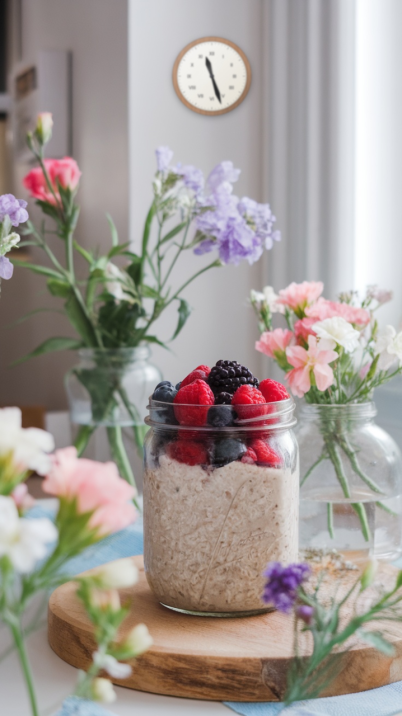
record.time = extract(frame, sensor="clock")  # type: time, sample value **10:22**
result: **11:27**
